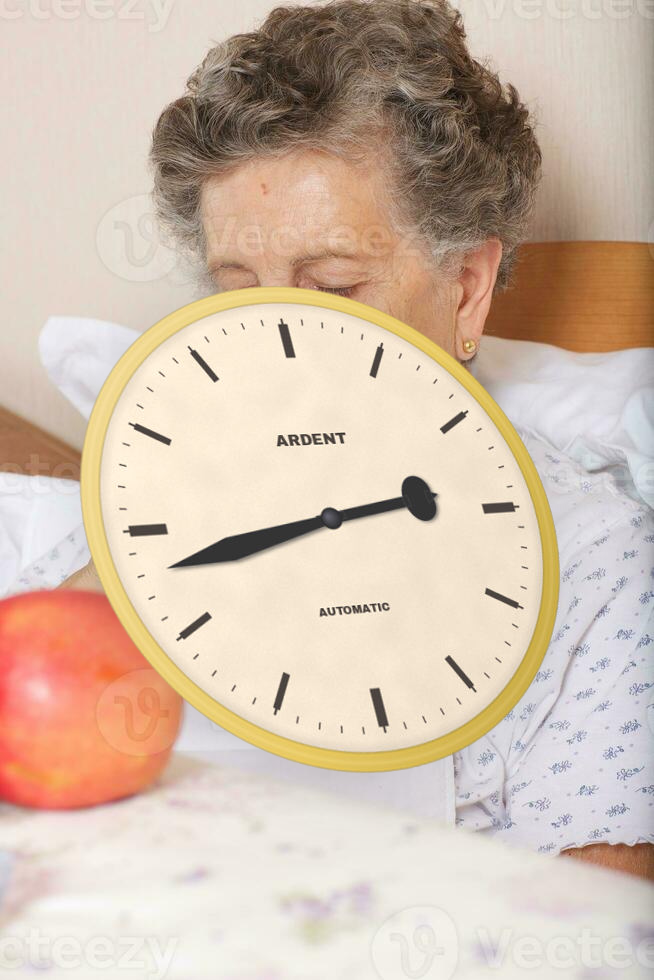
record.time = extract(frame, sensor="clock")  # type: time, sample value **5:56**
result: **2:43**
